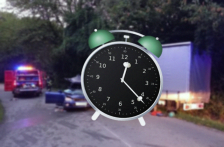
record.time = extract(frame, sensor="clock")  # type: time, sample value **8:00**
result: **12:22**
